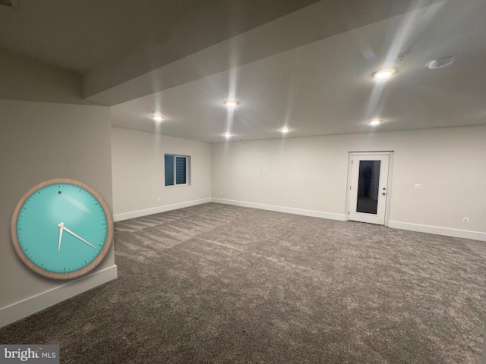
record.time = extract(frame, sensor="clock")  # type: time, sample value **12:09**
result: **6:21**
